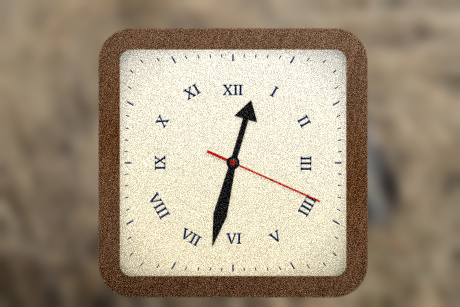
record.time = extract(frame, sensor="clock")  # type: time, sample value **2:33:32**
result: **12:32:19**
